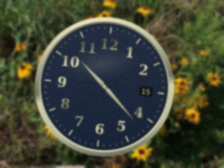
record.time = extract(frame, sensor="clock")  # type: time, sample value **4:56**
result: **10:22**
